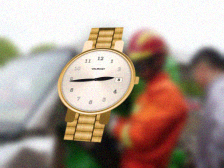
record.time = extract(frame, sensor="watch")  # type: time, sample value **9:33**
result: **2:44**
